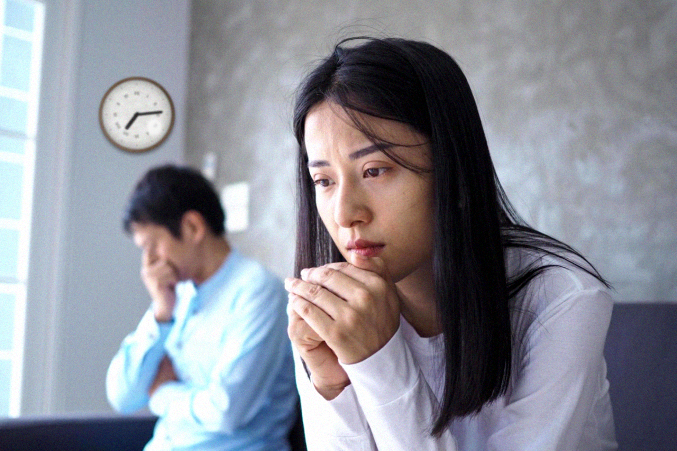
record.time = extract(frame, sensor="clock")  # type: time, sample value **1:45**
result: **7:14**
